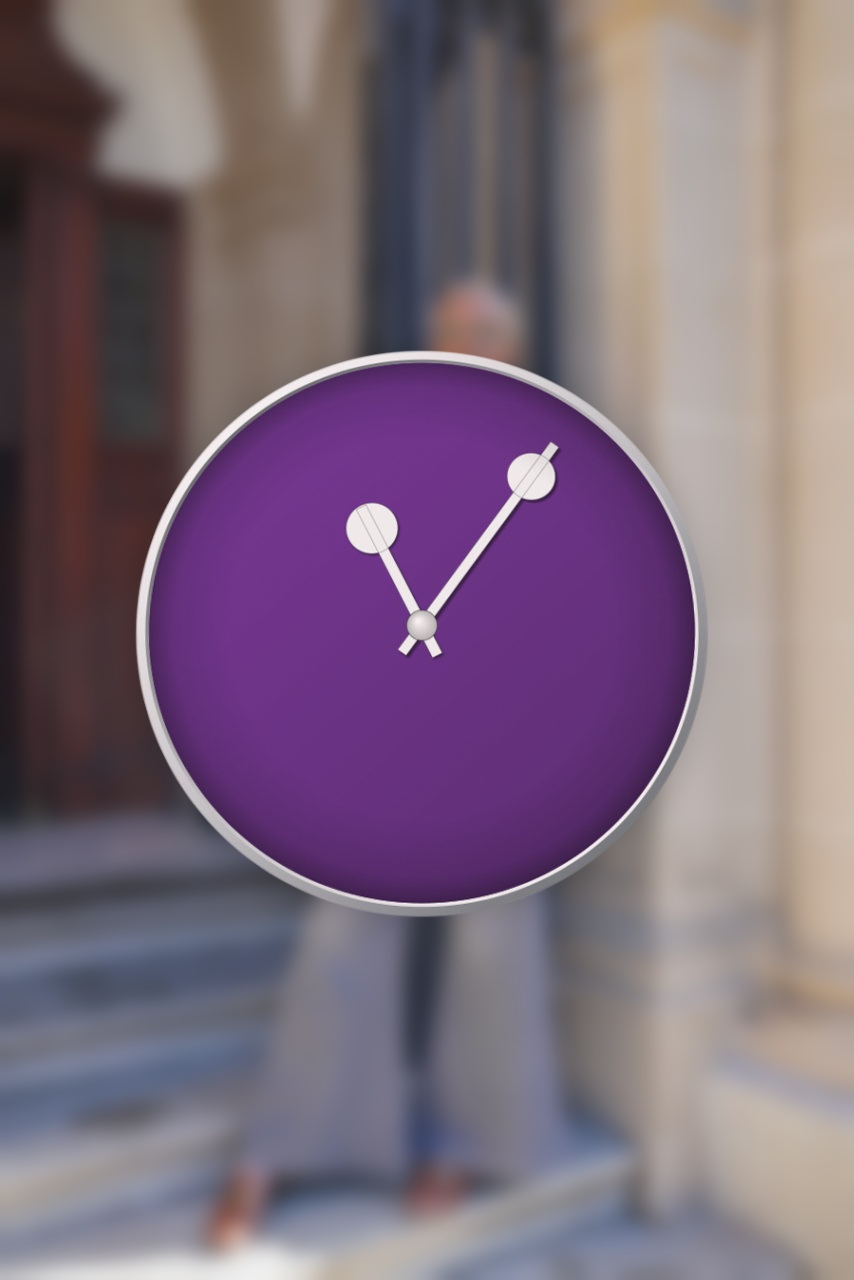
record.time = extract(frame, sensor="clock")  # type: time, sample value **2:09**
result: **11:06**
